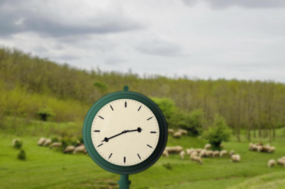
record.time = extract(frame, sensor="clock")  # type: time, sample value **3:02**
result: **2:41**
